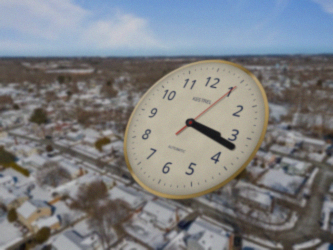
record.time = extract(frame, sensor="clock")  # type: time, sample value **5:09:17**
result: **3:17:05**
